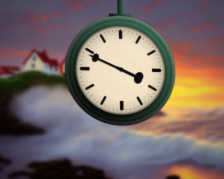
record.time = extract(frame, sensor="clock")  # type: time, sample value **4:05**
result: **3:49**
